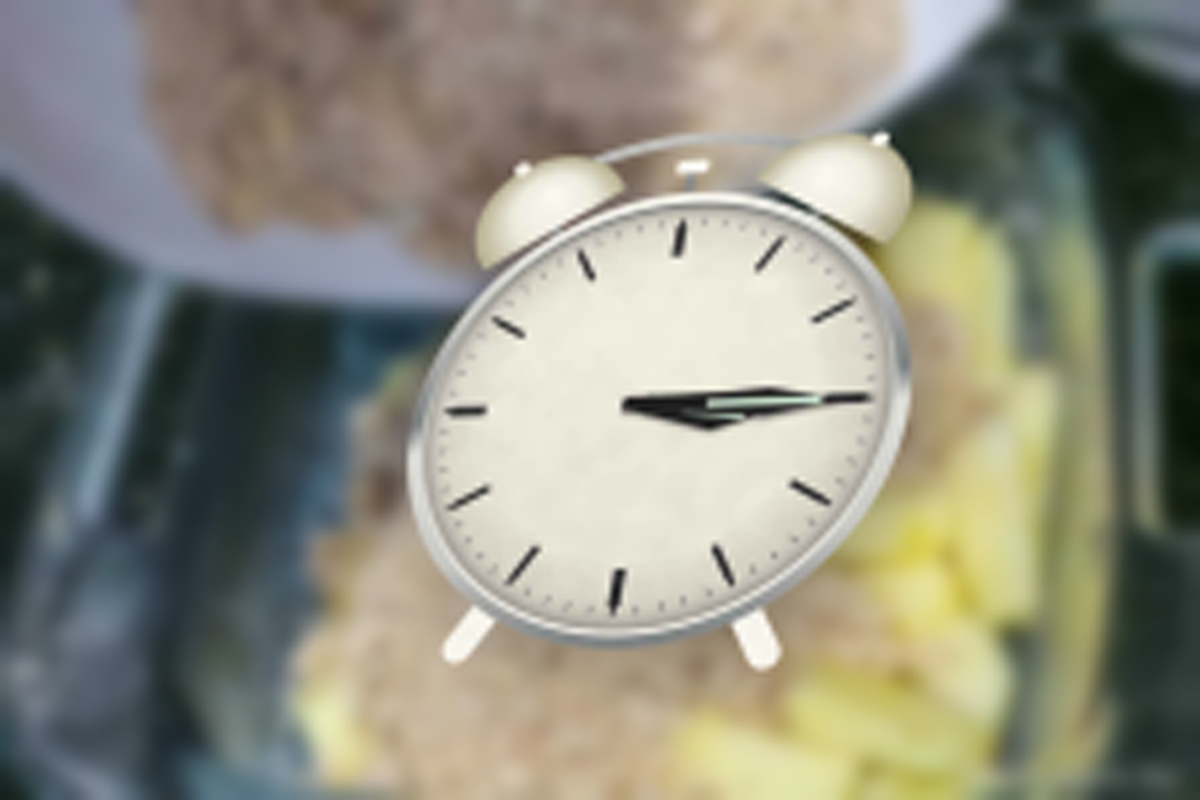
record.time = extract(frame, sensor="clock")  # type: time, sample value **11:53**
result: **3:15**
